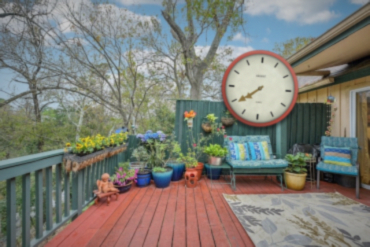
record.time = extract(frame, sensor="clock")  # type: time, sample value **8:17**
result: **7:39**
